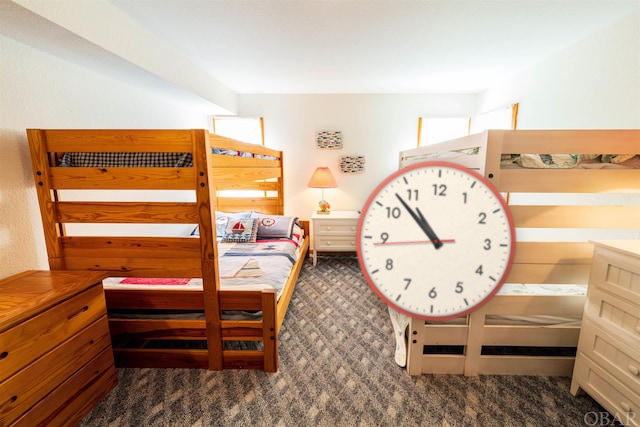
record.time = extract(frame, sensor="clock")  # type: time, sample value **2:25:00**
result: **10:52:44**
